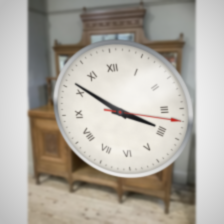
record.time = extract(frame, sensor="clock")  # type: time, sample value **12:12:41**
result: **3:51:17**
